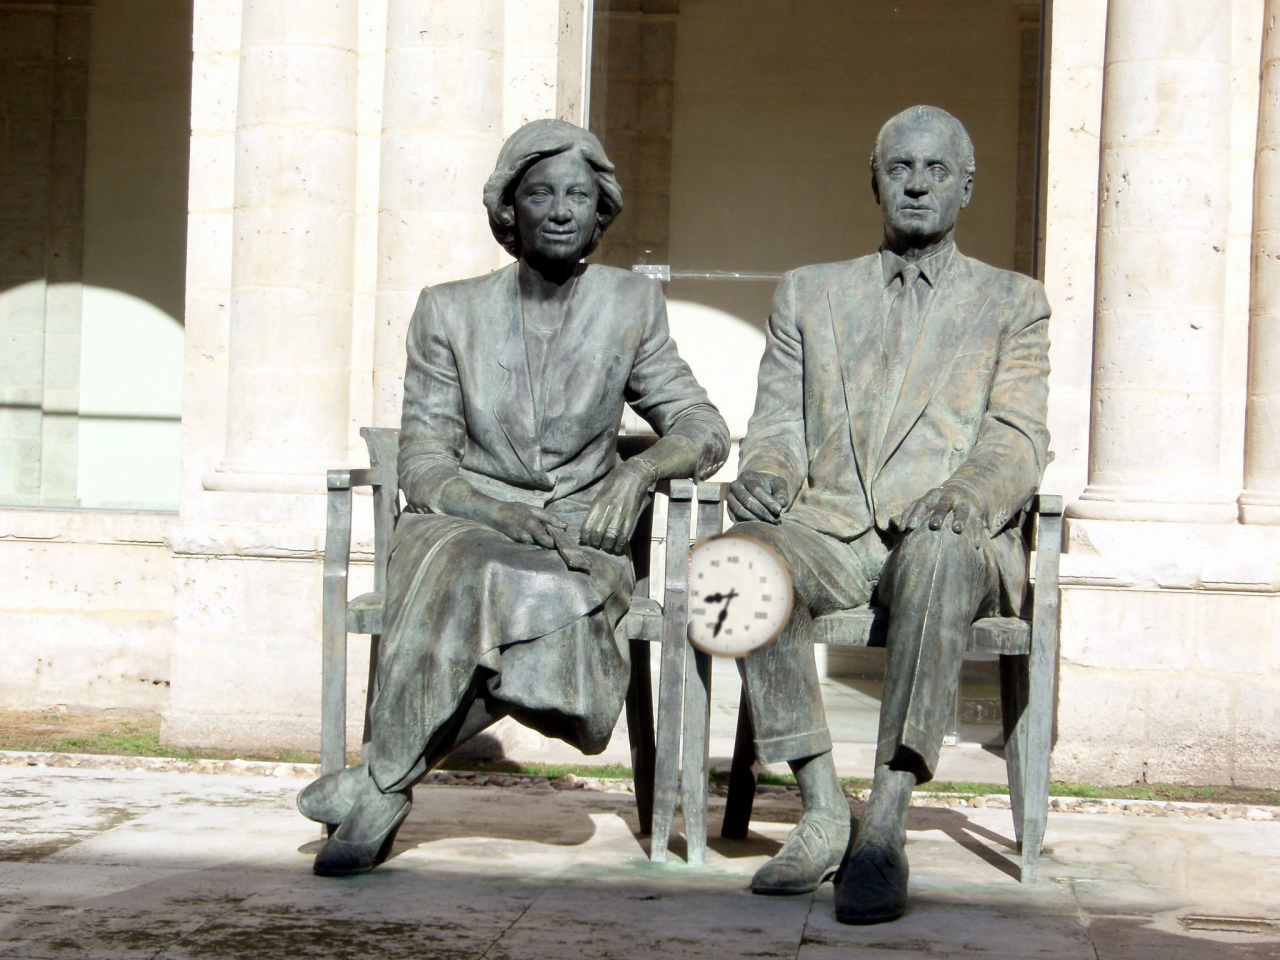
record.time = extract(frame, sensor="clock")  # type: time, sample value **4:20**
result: **8:33**
